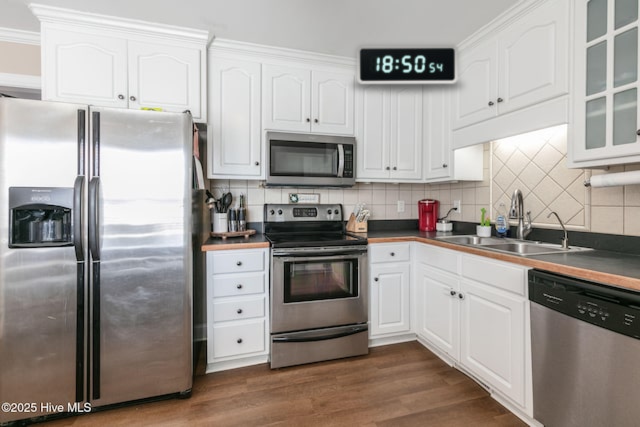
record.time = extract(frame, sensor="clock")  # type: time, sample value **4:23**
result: **18:50**
